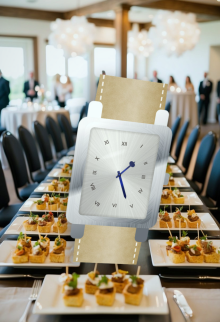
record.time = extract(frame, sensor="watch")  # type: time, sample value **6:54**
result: **1:26**
